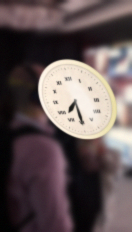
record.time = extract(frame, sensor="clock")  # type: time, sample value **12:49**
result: **7:30**
